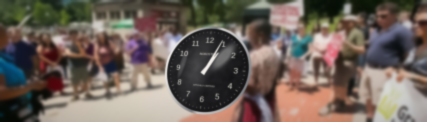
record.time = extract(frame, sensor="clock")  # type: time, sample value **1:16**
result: **1:04**
